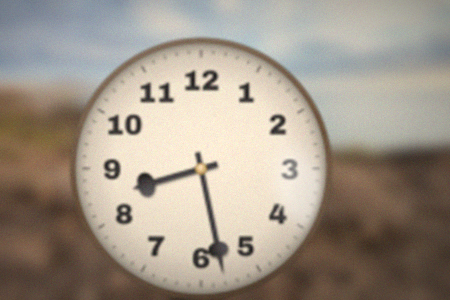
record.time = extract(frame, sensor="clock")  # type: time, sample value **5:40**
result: **8:28**
